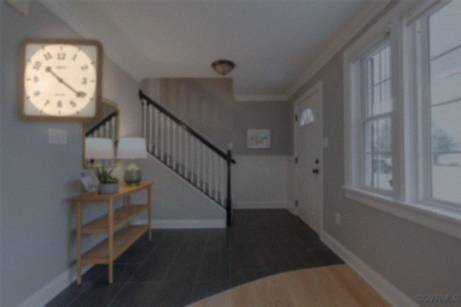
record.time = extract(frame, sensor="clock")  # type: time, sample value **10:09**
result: **10:21**
